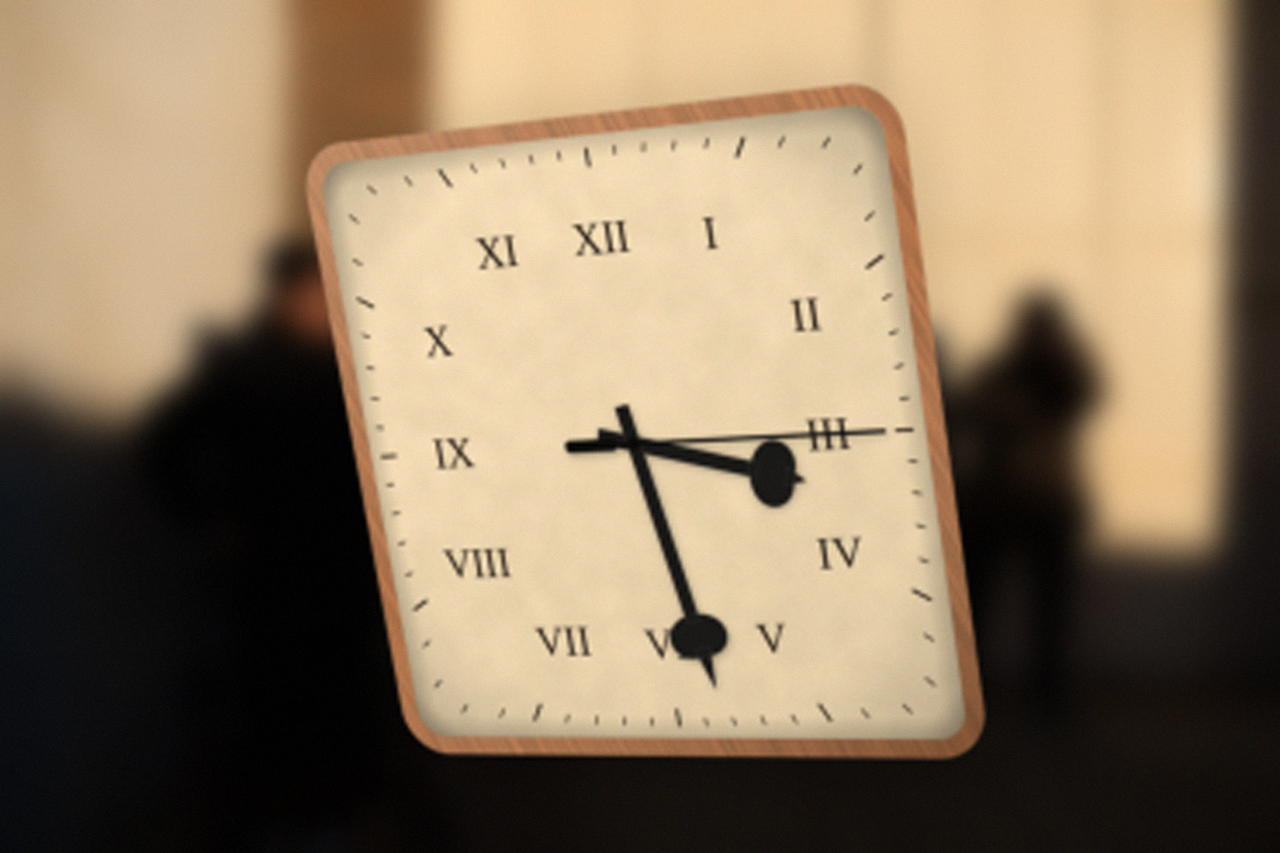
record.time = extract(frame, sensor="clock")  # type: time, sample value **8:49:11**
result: **3:28:15**
